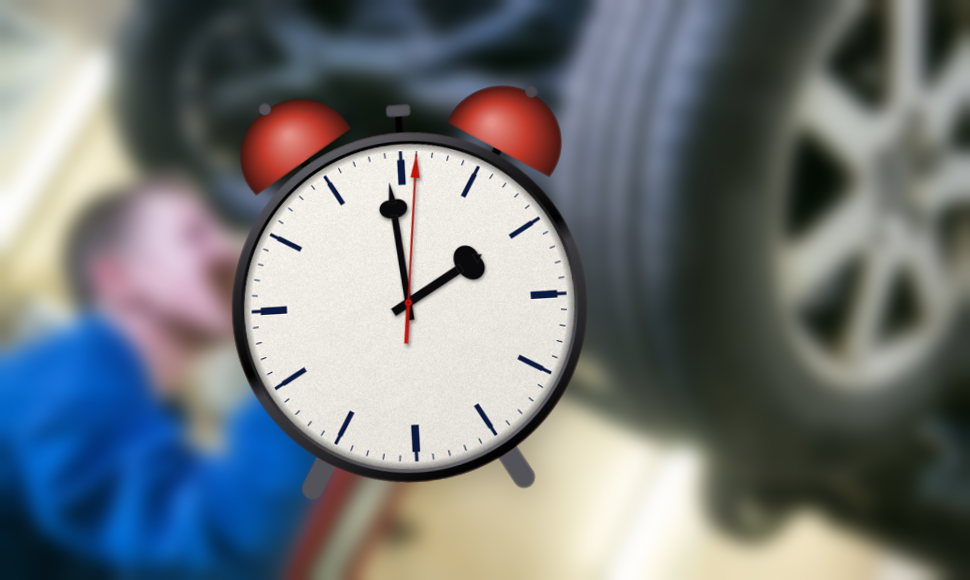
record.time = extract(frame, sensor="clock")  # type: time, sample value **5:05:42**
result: **1:59:01**
